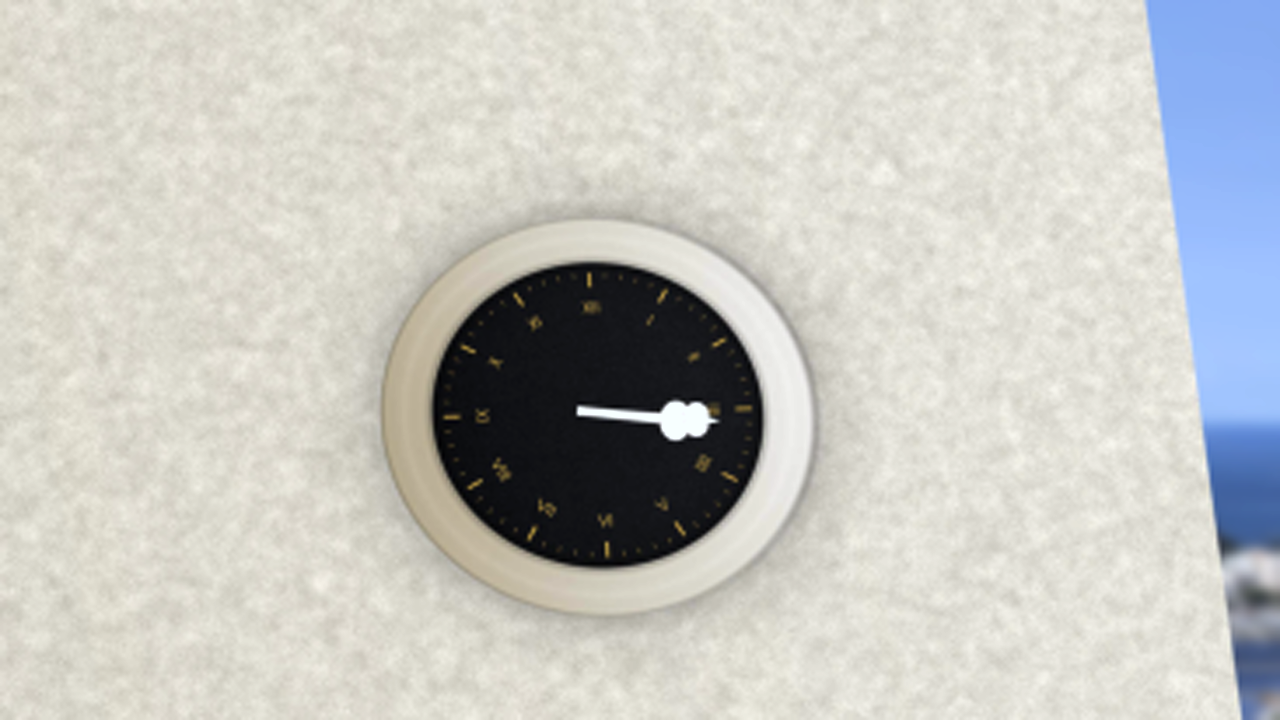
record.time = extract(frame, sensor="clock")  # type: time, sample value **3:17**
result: **3:16**
